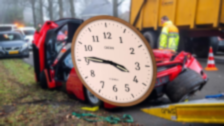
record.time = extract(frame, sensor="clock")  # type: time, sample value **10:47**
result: **3:46**
